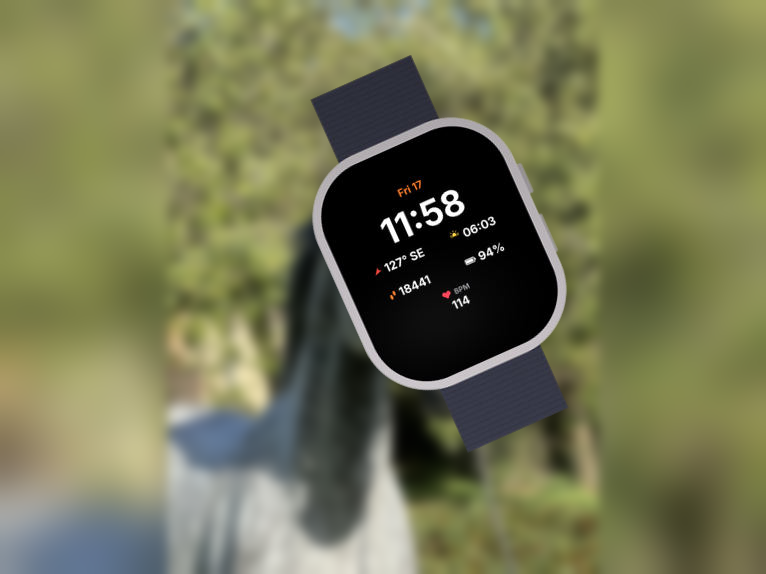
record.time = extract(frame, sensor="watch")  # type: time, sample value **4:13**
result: **11:58**
